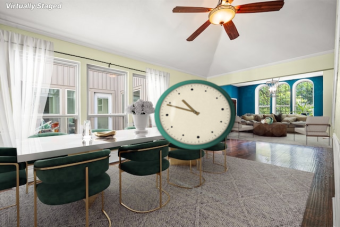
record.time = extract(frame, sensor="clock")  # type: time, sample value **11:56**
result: **10:49**
